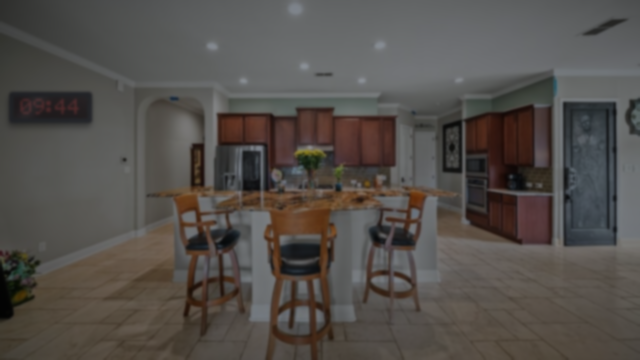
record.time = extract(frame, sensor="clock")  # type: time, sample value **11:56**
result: **9:44**
